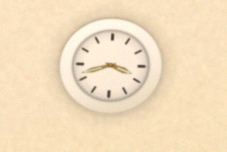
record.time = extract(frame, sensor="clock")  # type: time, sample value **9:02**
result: **3:42**
